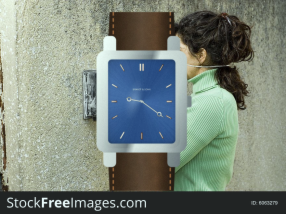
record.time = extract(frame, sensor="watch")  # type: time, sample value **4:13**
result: **9:21**
